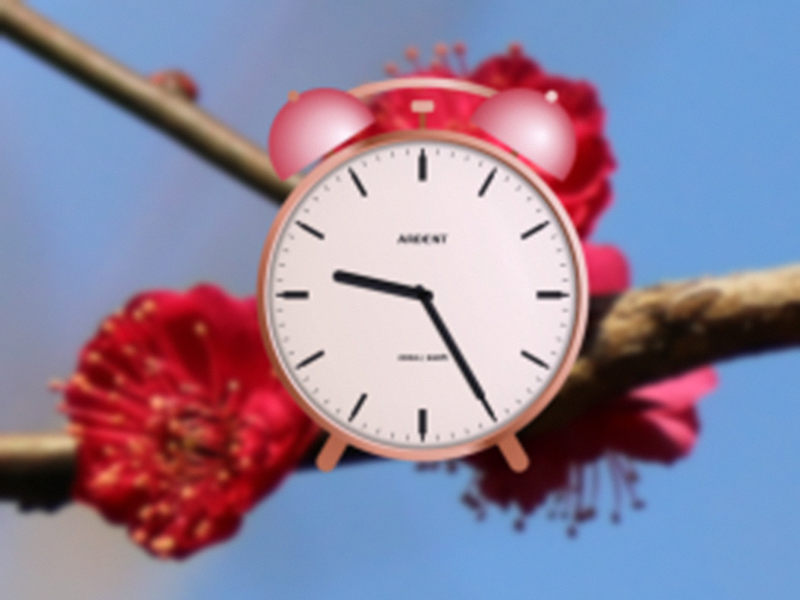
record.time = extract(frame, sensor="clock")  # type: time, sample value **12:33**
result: **9:25**
